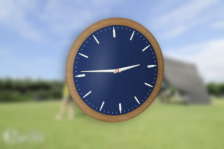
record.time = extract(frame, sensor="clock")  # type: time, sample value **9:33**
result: **2:46**
